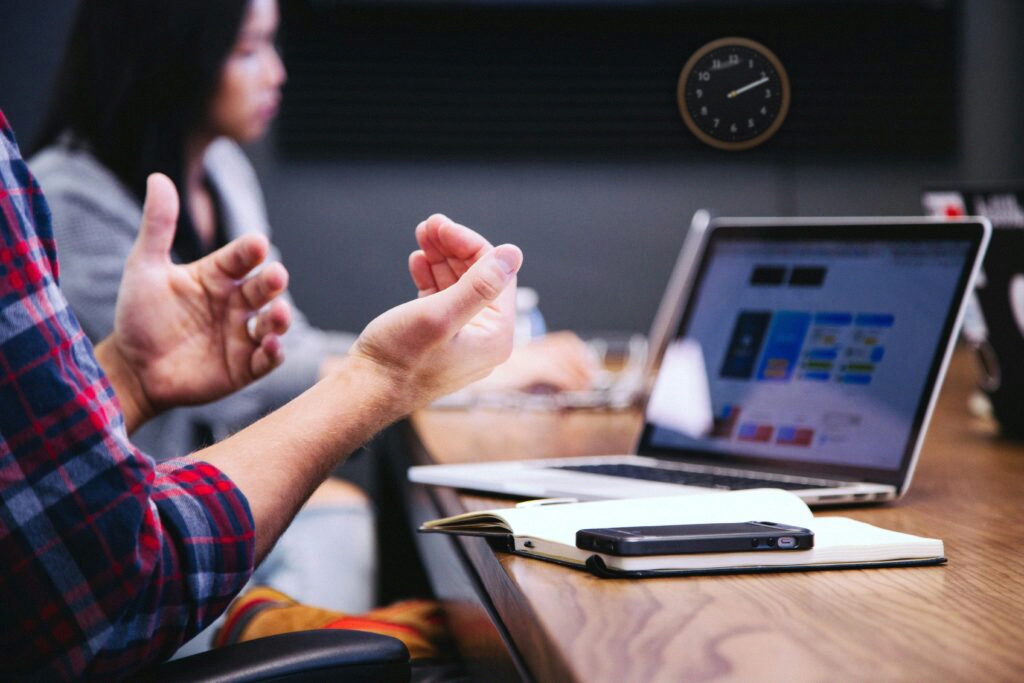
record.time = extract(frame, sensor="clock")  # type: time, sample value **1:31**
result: **2:11**
